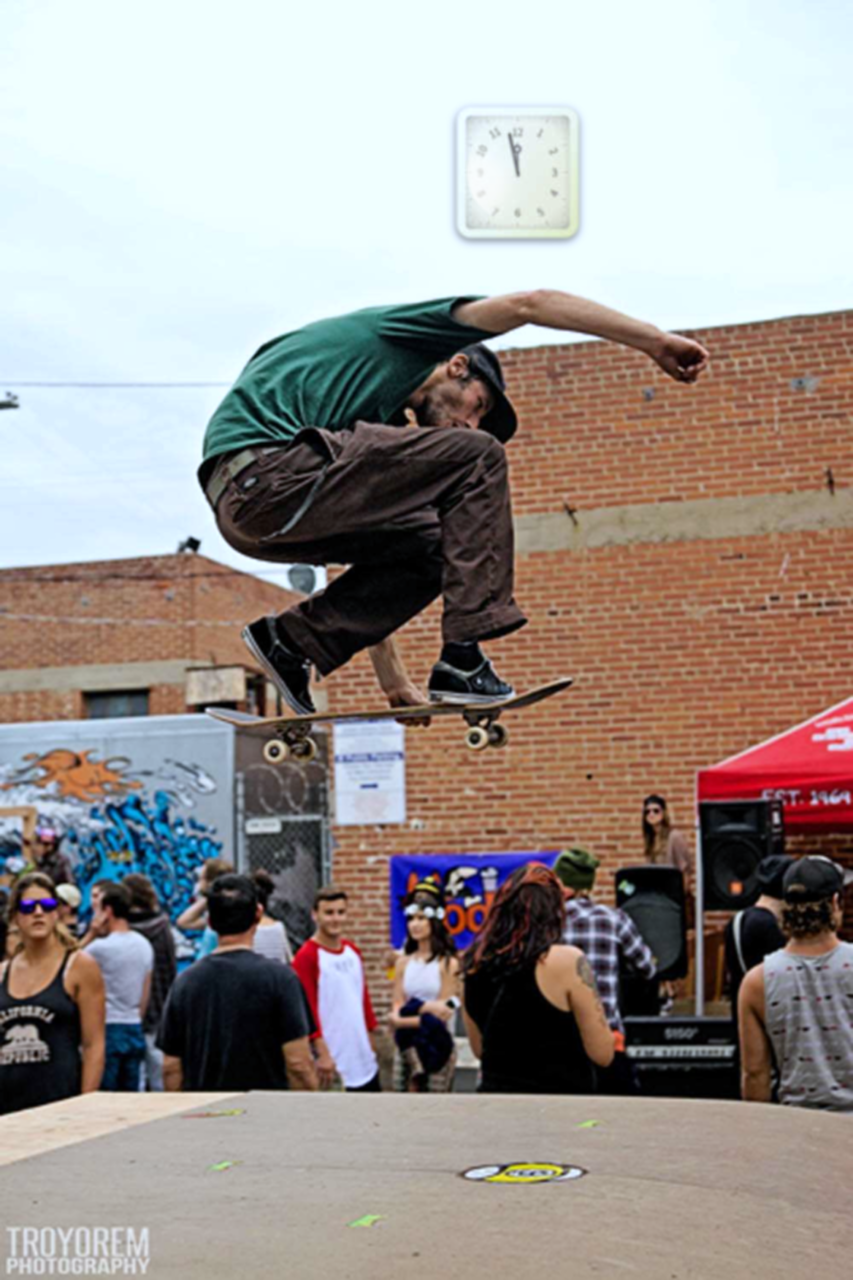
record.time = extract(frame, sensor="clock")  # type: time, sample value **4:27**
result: **11:58**
